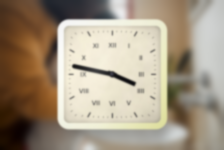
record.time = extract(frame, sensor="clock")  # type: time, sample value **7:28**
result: **3:47**
